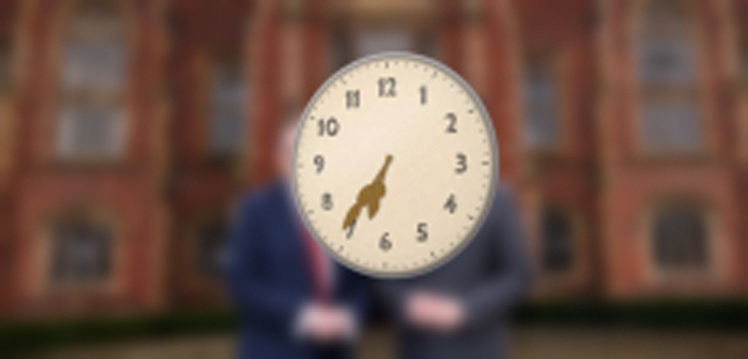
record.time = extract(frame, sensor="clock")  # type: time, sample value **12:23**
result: **6:36**
